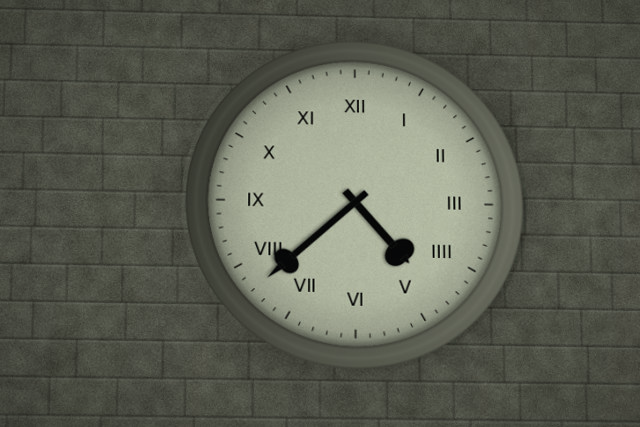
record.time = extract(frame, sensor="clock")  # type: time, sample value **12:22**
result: **4:38**
